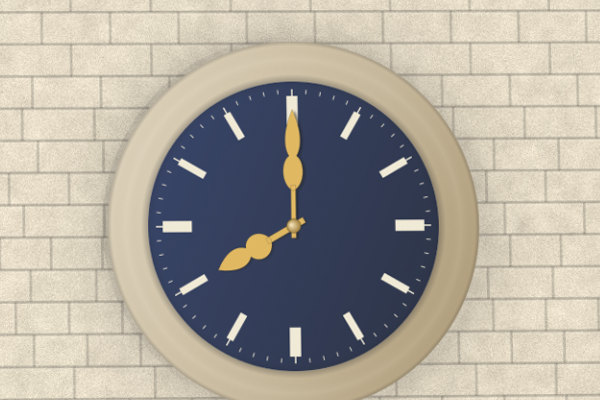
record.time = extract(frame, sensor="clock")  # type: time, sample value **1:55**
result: **8:00**
